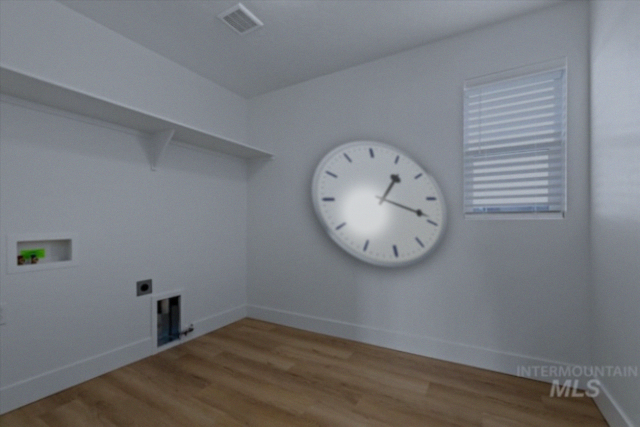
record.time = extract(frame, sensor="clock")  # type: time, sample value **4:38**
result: **1:19**
